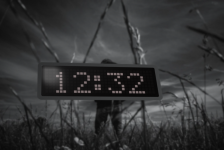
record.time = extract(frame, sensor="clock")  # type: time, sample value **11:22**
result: **12:32**
